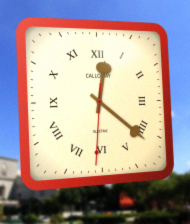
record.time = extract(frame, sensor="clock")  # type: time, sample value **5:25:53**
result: **12:21:31**
